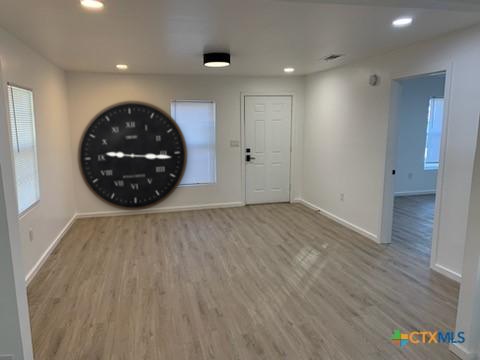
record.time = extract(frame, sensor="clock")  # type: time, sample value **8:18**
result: **9:16**
